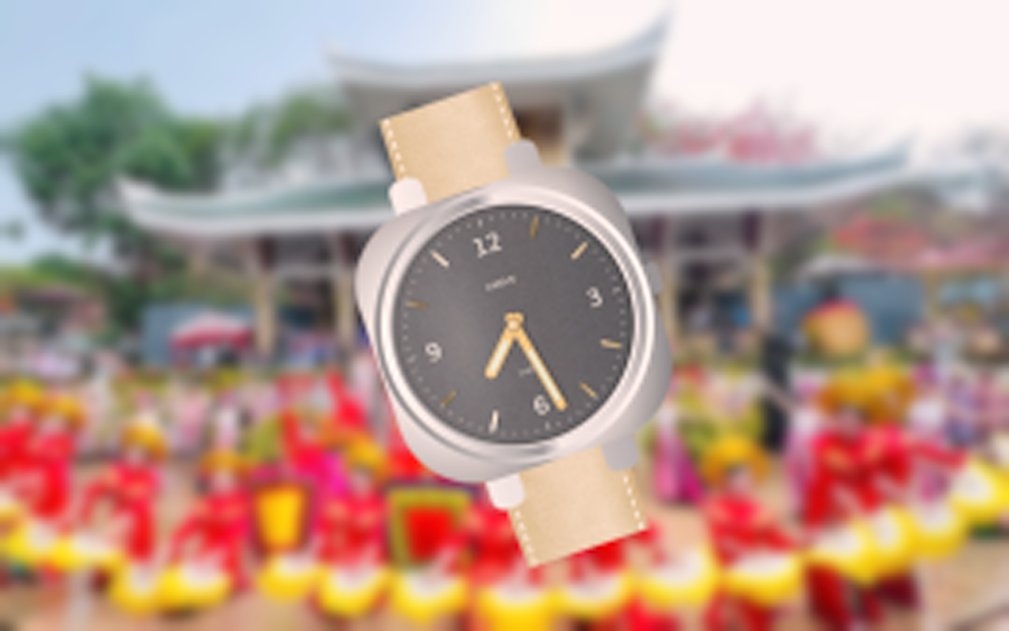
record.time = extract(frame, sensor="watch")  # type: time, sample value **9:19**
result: **7:28**
